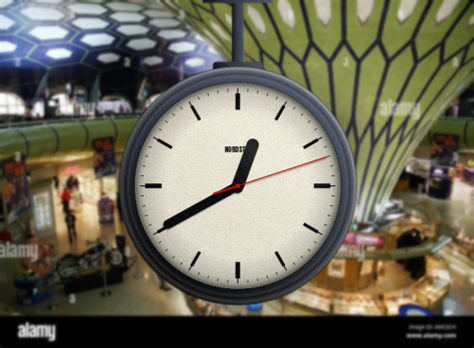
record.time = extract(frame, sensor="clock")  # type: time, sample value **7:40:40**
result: **12:40:12**
